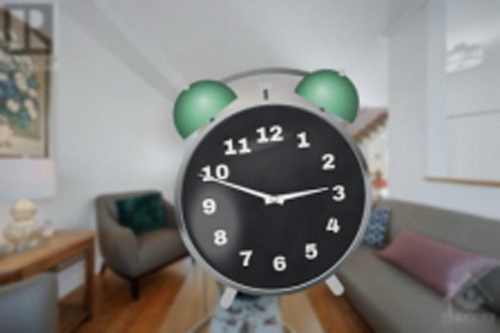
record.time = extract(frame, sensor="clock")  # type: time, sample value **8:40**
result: **2:49**
